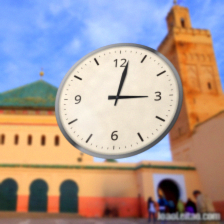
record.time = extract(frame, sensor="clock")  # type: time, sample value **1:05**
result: **3:02**
